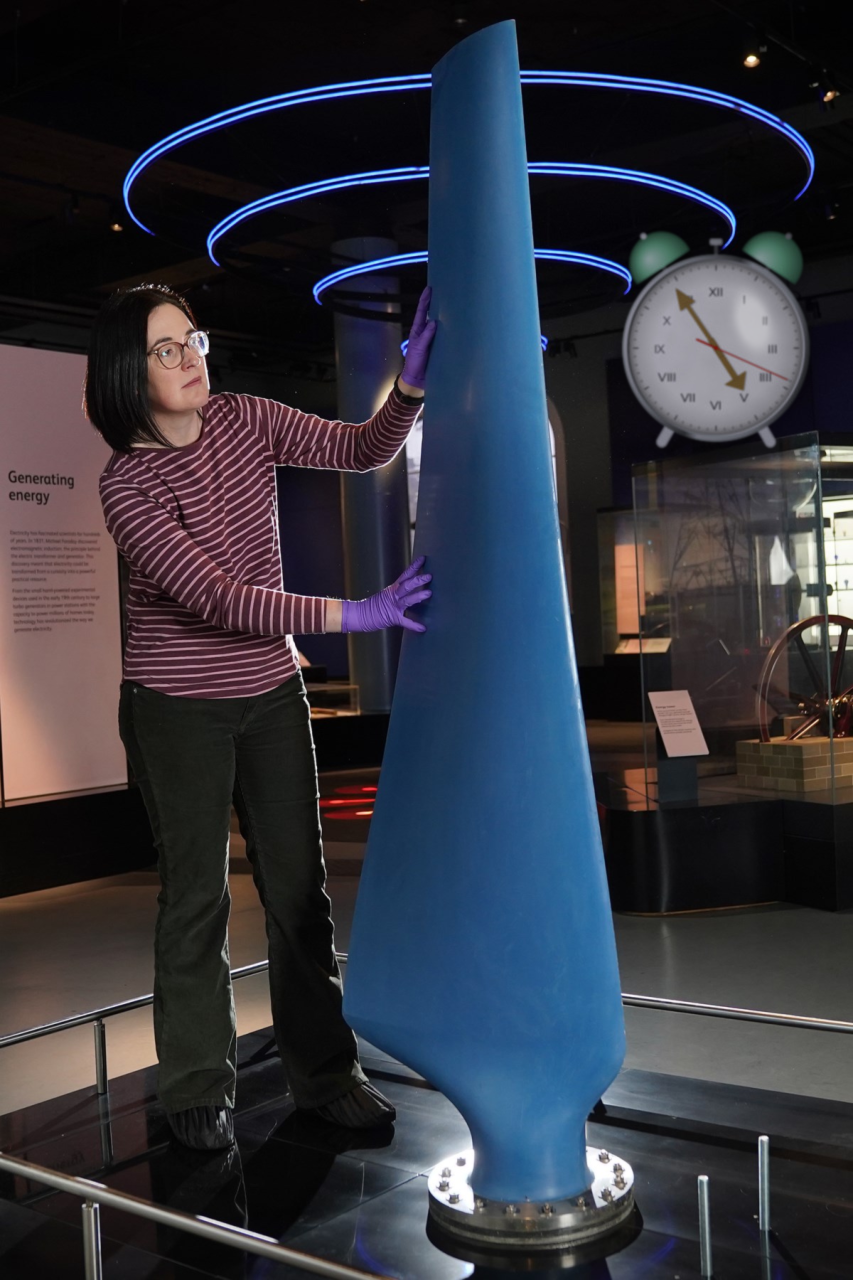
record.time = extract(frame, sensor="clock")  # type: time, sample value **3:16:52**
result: **4:54:19**
